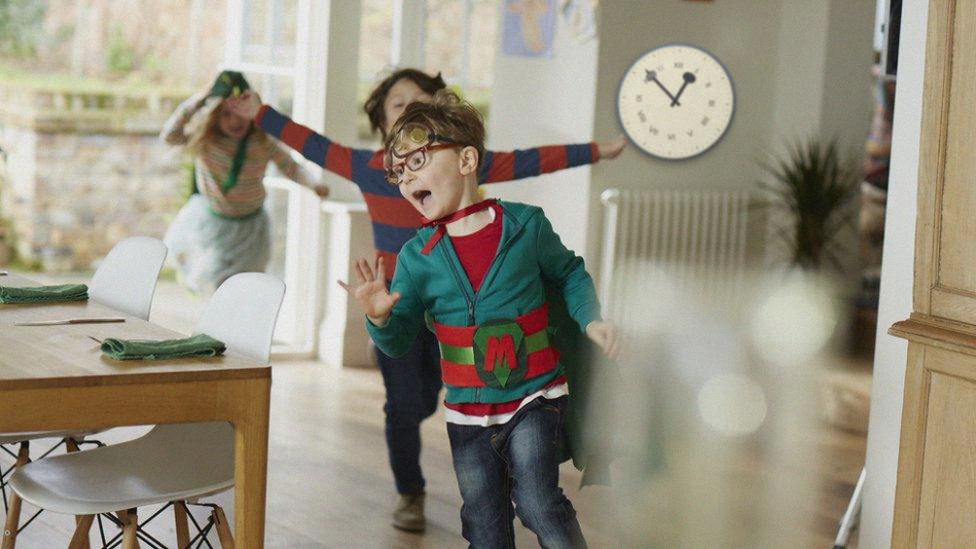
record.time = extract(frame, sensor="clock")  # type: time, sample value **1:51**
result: **12:52**
